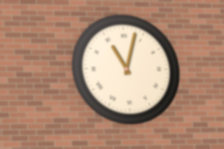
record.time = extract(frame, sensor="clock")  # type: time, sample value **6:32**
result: **11:03**
